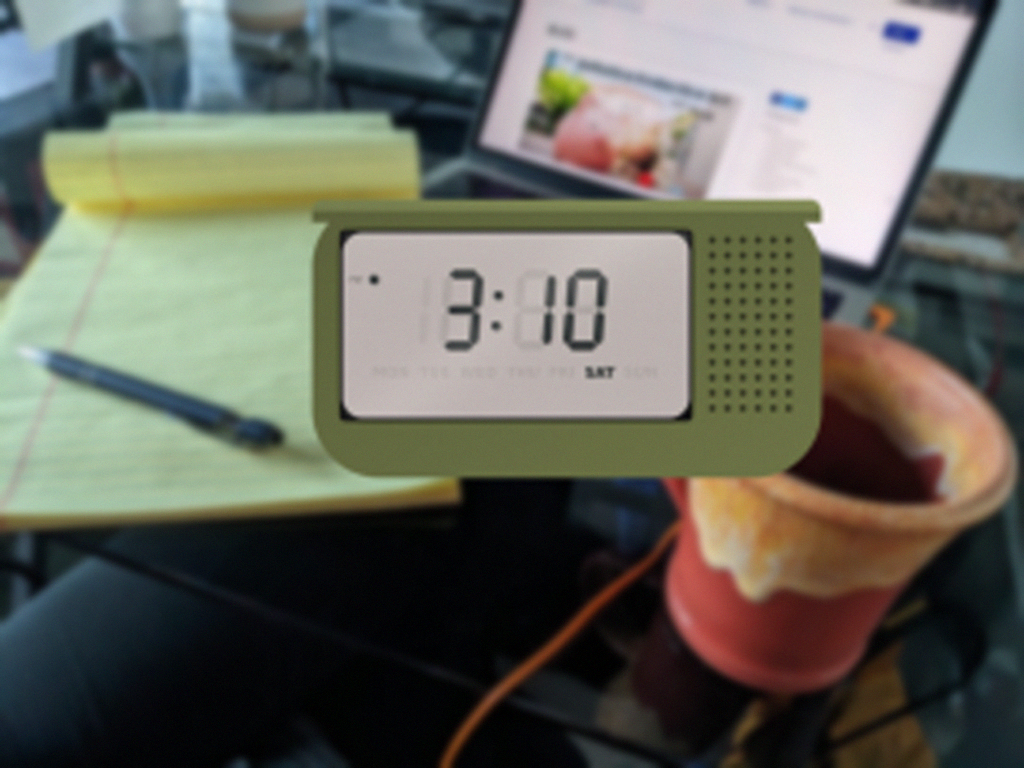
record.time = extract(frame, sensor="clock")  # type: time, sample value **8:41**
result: **3:10**
